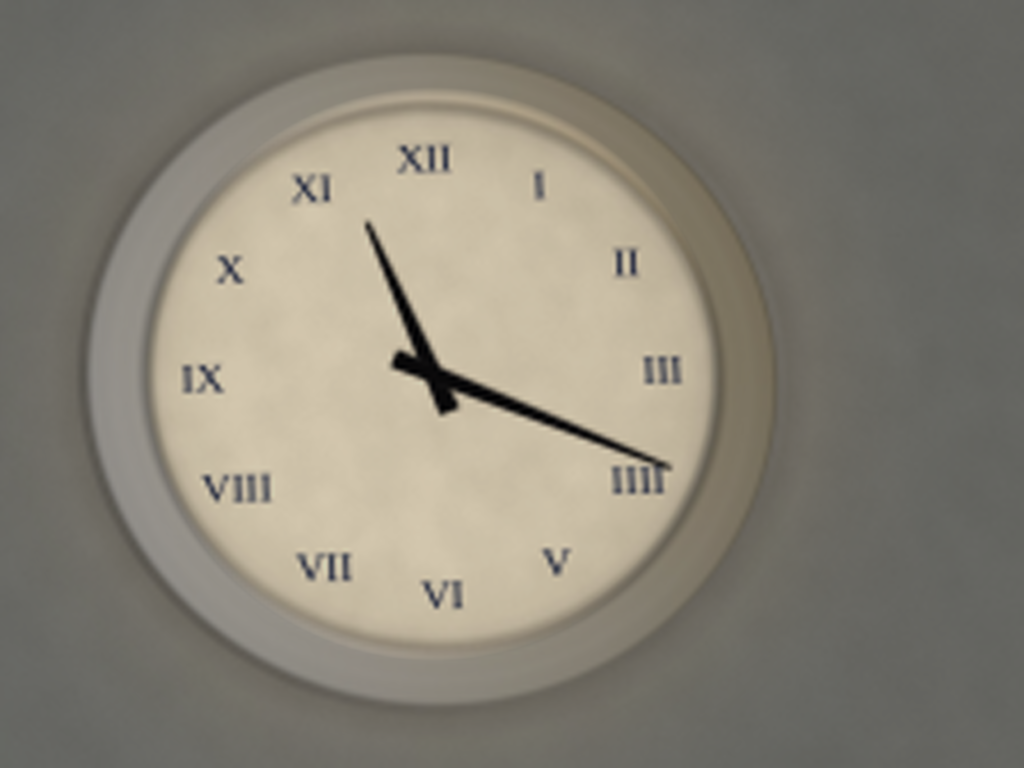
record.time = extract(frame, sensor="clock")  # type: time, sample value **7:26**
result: **11:19**
